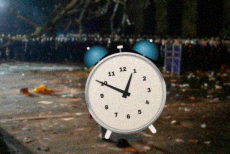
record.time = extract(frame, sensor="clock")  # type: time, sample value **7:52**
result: **12:50**
